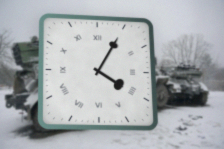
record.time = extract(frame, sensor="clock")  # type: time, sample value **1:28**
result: **4:05**
